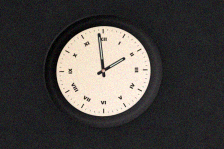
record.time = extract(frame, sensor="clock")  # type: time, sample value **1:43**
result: **1:59**
